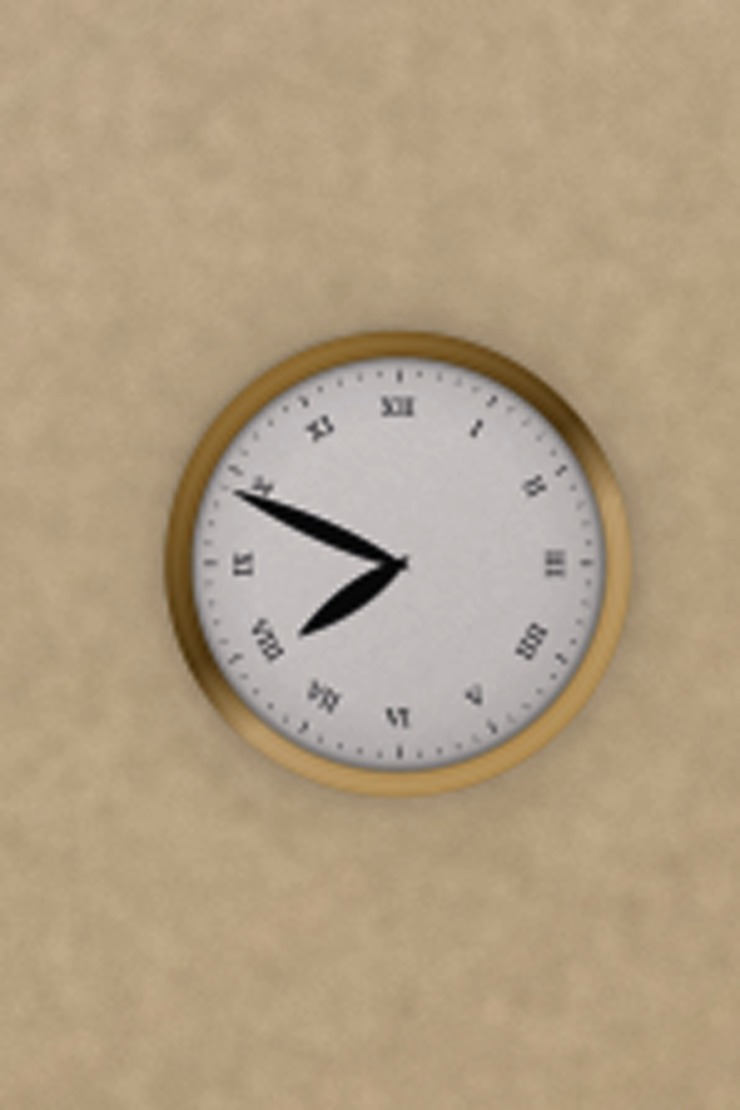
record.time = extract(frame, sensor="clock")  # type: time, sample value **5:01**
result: **7:49**
